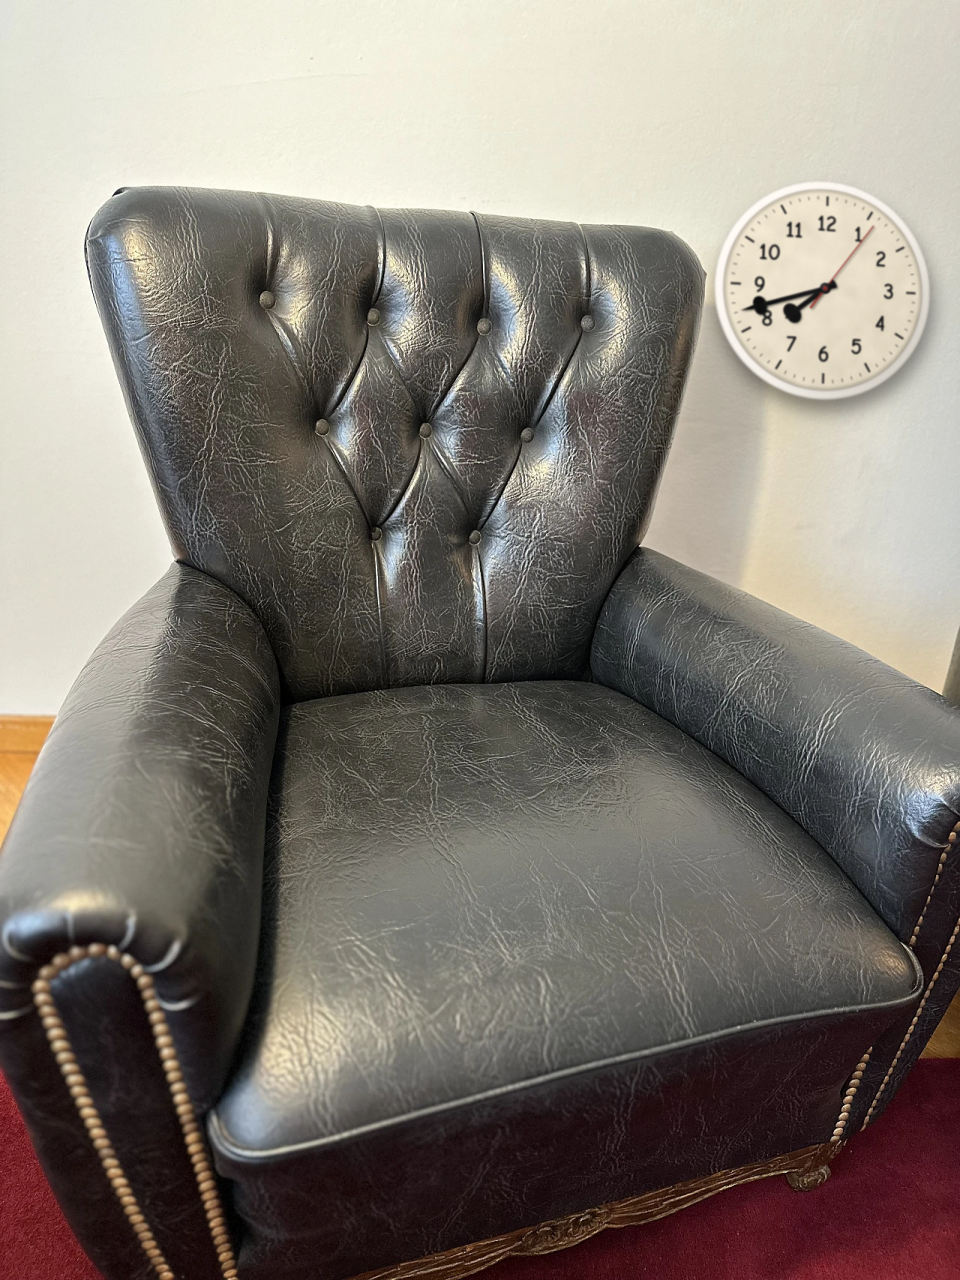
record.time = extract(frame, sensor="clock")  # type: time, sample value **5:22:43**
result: **7:42:06**
